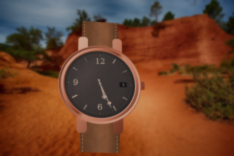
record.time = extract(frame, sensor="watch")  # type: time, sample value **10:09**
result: **5:26**
